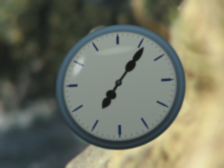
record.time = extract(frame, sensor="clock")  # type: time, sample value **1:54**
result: **7:06**
